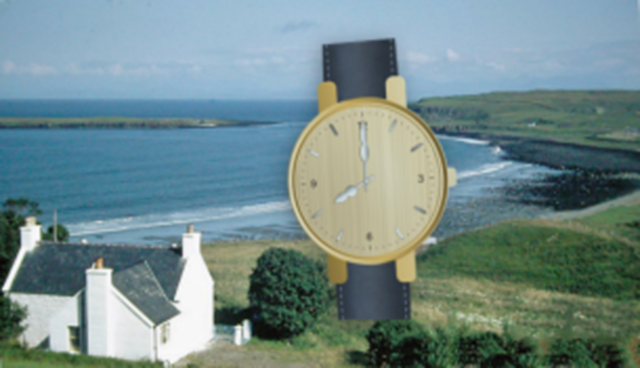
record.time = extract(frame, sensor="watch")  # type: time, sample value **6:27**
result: **8:00**
